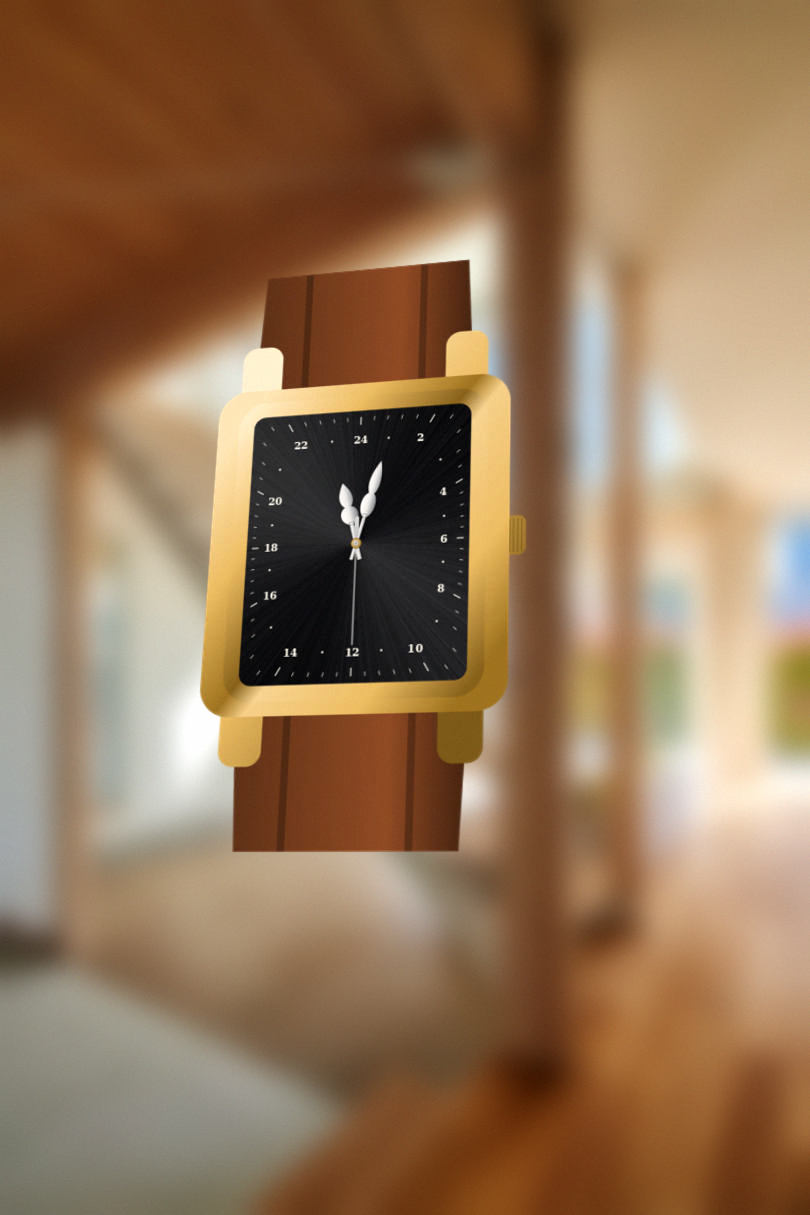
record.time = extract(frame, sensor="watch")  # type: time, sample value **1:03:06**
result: **23:02:30**
